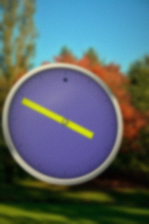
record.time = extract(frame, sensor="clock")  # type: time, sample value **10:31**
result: **3:49**
